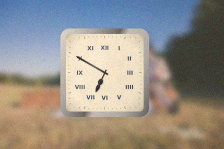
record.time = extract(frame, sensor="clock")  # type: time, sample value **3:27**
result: **6:50**
